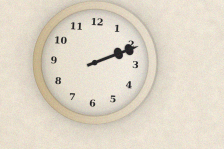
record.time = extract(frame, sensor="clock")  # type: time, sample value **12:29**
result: **2:11**
